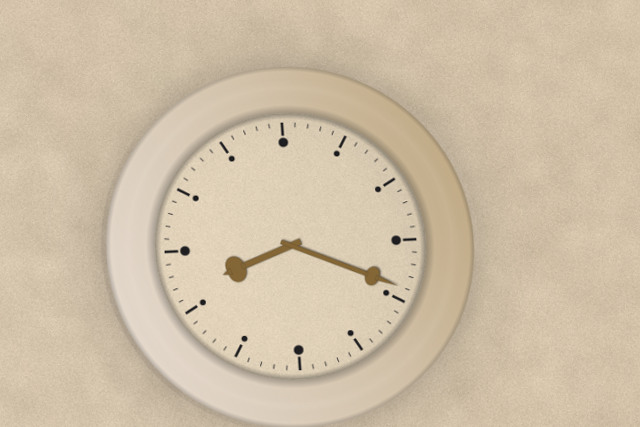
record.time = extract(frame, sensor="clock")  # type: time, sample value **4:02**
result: **8:19**
